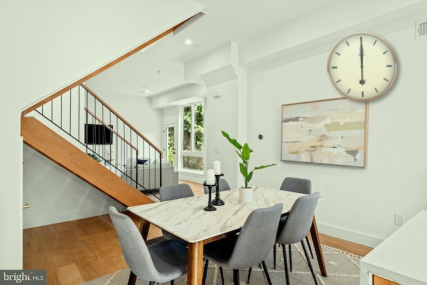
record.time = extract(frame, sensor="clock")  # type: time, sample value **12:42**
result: **6:00**
